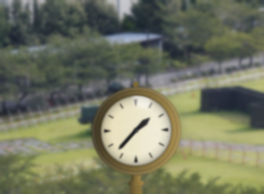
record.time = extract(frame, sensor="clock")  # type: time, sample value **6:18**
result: **1:37**
